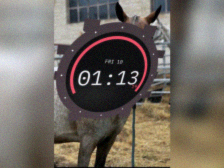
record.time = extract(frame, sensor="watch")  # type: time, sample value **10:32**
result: **1:13**
